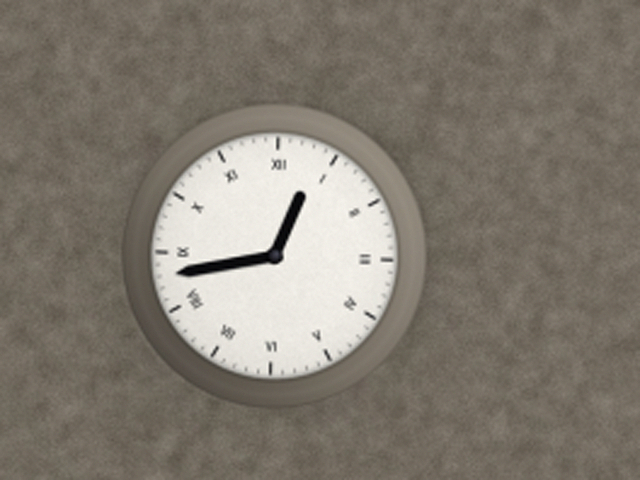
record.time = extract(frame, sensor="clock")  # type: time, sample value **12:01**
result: **12:43**
